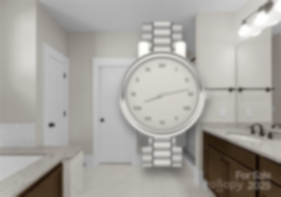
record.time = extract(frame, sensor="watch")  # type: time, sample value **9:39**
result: **8:13**
